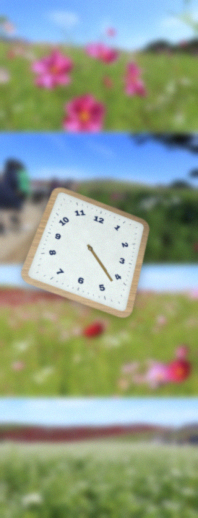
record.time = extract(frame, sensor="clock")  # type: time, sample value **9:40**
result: **4:22**
